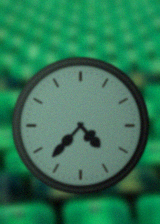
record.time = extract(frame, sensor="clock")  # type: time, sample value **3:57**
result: **4:37**
